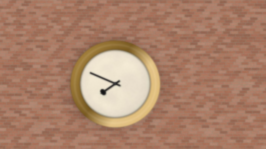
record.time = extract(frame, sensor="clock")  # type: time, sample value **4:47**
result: **7:49**
